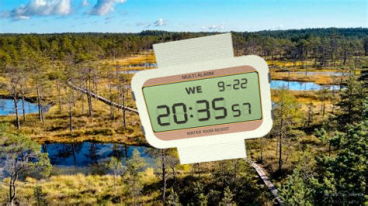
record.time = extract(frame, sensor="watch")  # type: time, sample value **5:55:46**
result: **20:35:57**
